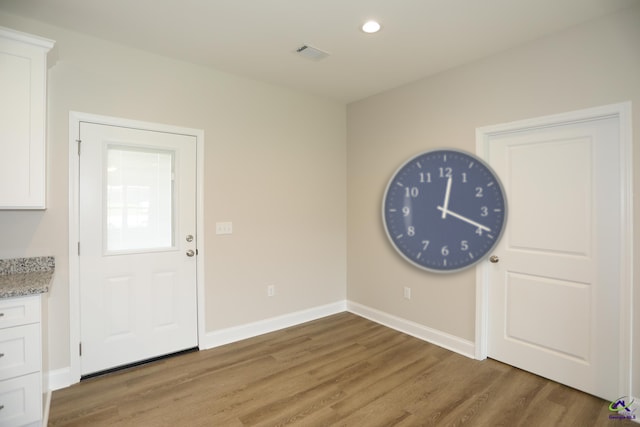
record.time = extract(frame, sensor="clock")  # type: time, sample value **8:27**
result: **12:19**
